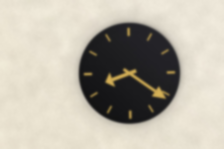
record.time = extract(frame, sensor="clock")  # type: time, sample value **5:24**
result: **8:21**
